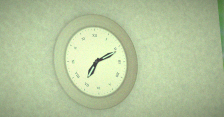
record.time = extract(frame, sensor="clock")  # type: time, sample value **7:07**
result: **7:11**
